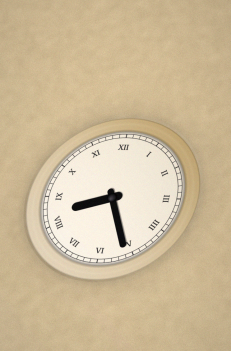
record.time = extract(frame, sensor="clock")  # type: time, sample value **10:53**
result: **8:26**
